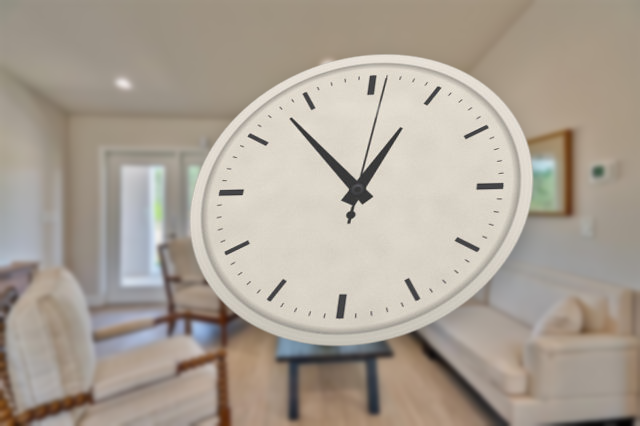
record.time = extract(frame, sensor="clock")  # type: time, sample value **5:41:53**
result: **12:53:01**
